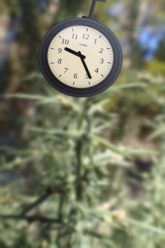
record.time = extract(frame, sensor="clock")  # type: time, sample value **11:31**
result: **9:24**
